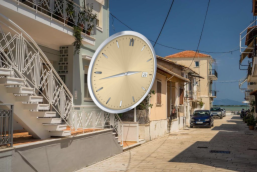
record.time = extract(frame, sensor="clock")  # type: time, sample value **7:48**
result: **2:43**
